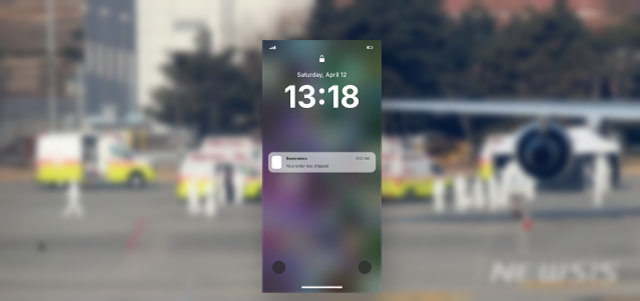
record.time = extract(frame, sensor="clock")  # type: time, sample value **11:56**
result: **13:18**
